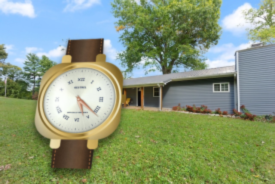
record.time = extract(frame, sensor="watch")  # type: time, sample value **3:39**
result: **5:22**
